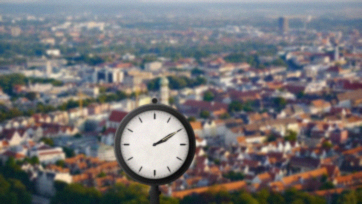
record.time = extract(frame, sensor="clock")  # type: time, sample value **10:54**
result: **2:10**
